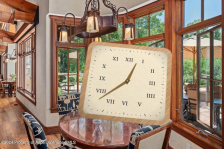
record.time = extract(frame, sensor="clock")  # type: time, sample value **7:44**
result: **12:38**
